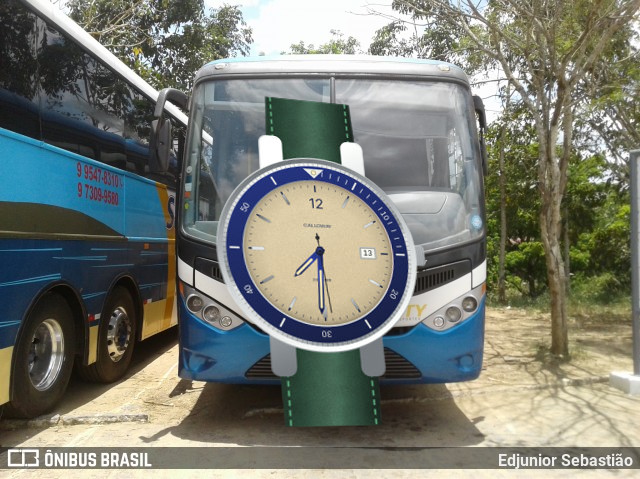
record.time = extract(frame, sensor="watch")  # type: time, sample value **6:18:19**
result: **7:30:29**
